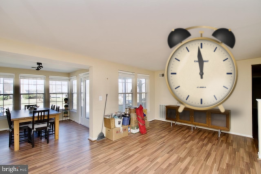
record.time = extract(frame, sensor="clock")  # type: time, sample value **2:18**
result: **11:59**
